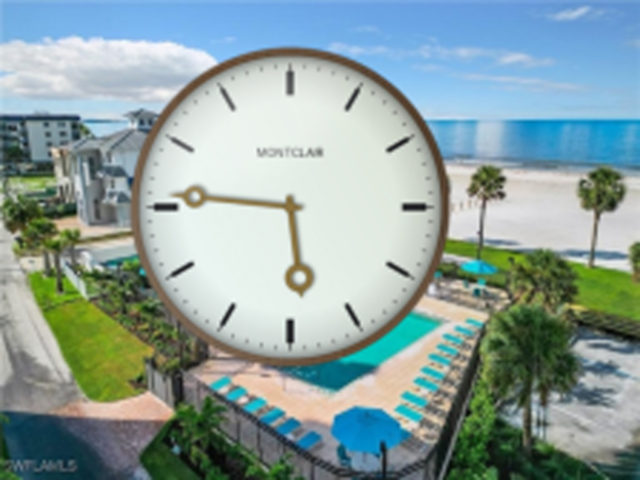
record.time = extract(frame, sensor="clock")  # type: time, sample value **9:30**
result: **5:46**
